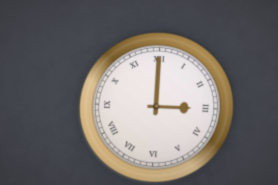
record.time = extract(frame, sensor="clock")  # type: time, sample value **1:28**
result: **3:00**
